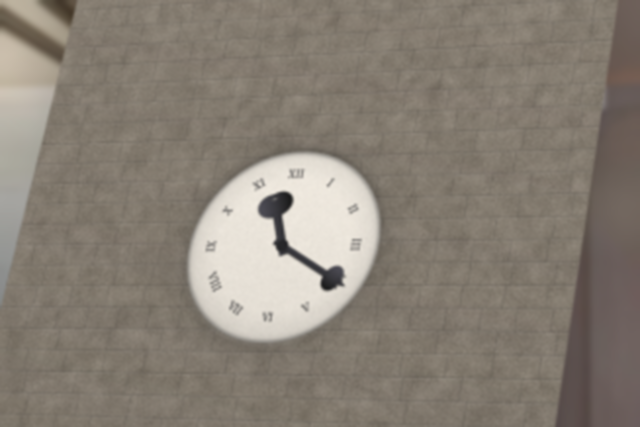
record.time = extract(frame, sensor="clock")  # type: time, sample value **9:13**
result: **11:20**
